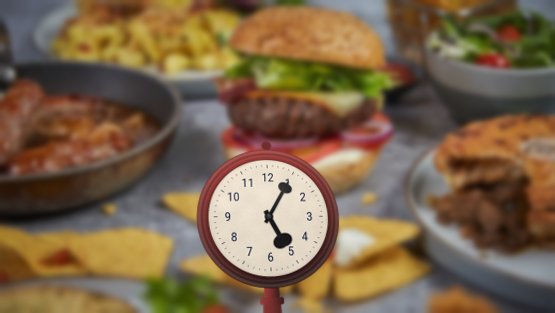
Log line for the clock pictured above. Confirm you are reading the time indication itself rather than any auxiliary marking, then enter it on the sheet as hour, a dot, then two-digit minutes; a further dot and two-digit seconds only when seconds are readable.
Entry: 5.05
